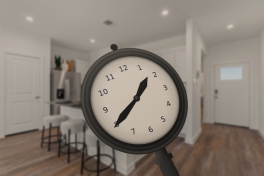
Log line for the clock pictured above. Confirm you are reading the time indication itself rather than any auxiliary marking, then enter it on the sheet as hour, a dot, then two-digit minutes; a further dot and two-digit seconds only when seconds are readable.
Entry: 1.40
